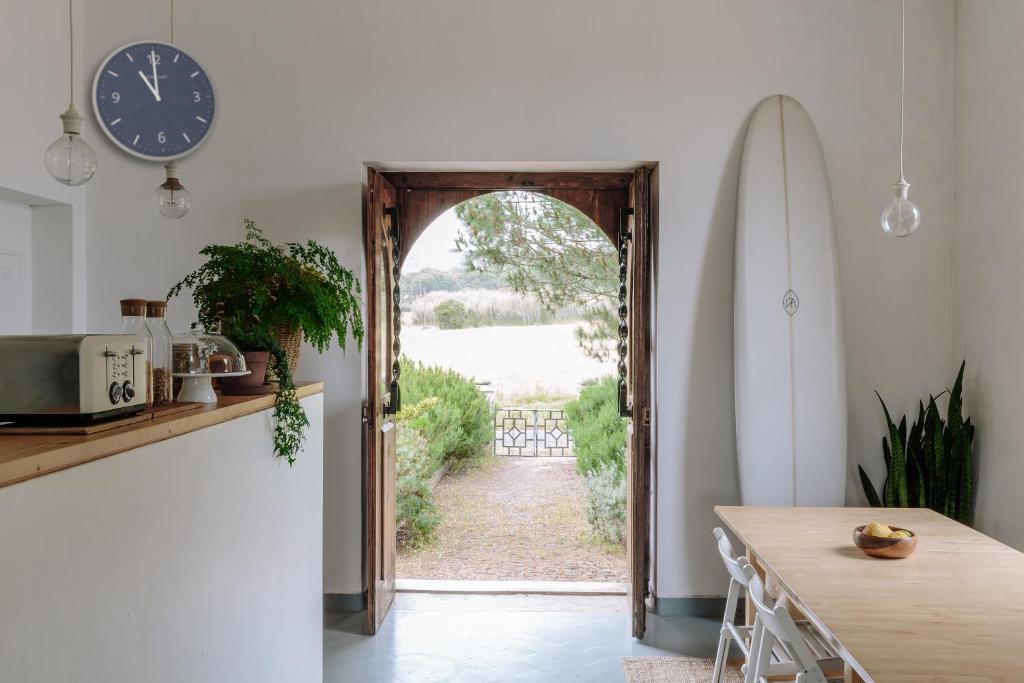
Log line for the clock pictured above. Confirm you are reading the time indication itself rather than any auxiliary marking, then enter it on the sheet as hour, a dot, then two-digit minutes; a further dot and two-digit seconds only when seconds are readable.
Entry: 11.00
